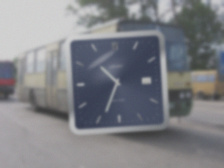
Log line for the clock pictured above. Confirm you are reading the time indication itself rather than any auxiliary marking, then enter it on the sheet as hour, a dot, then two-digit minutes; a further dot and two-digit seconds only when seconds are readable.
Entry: 10.34
